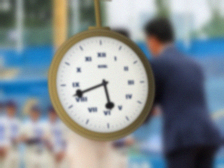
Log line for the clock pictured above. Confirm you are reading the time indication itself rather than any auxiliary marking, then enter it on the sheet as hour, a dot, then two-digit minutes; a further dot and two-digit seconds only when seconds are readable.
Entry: 5.42
